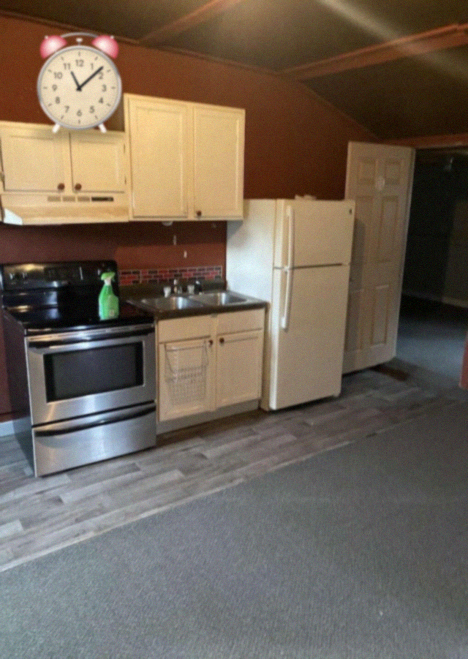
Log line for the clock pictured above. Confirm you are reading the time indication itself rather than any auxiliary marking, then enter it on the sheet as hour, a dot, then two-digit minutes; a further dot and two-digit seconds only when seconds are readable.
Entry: 11.08
